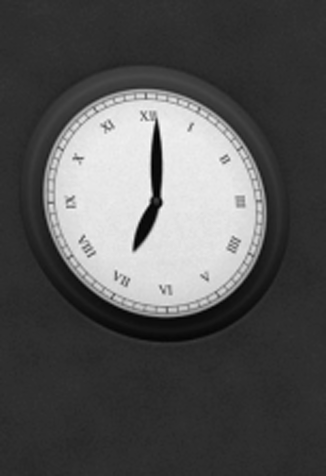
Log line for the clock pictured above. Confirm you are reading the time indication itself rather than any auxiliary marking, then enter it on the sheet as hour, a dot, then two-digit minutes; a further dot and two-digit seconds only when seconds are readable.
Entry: 7.01
